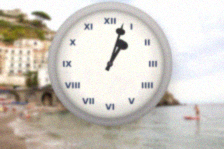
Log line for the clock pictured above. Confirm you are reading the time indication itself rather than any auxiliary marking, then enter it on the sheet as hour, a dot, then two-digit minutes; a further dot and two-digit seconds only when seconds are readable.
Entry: 1.03
